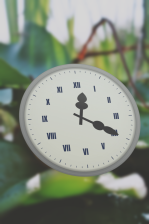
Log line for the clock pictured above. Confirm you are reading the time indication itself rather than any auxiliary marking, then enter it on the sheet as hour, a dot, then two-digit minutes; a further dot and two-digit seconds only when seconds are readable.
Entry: 12.20
